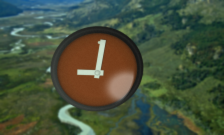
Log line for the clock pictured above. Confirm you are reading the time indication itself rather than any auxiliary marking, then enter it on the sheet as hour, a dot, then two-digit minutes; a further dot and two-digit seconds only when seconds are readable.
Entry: 9.01
